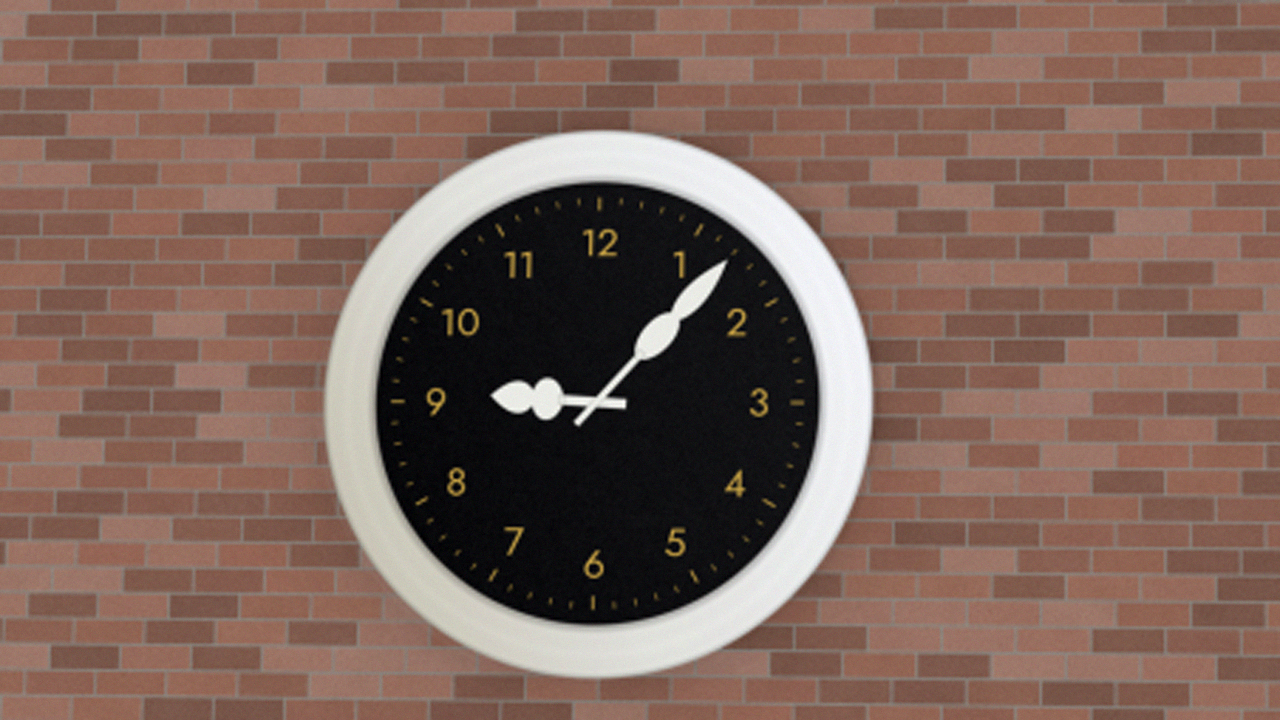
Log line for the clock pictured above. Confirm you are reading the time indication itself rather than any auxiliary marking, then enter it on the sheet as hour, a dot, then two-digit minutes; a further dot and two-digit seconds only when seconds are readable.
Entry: 9.07
